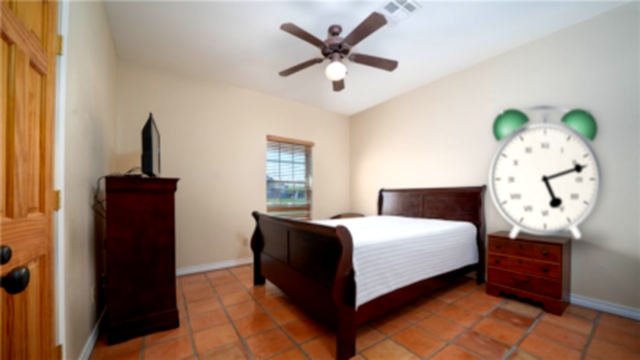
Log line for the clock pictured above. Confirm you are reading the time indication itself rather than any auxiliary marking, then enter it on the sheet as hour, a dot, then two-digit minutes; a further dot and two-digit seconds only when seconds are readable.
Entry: 5.12
